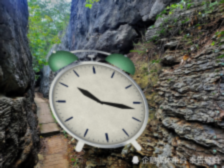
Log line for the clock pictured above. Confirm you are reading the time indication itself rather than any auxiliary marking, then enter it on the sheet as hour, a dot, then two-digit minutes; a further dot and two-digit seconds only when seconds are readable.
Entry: 10.17
